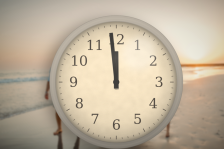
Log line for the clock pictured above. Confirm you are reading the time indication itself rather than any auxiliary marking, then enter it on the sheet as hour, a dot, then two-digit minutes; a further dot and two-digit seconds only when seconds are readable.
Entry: 11.59
